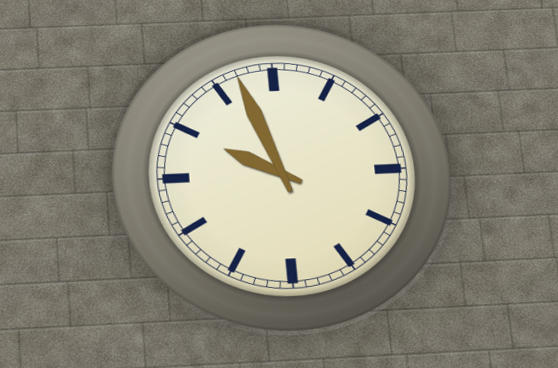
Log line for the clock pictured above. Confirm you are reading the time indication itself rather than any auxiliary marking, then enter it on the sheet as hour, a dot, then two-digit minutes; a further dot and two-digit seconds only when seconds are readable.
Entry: 9.57
